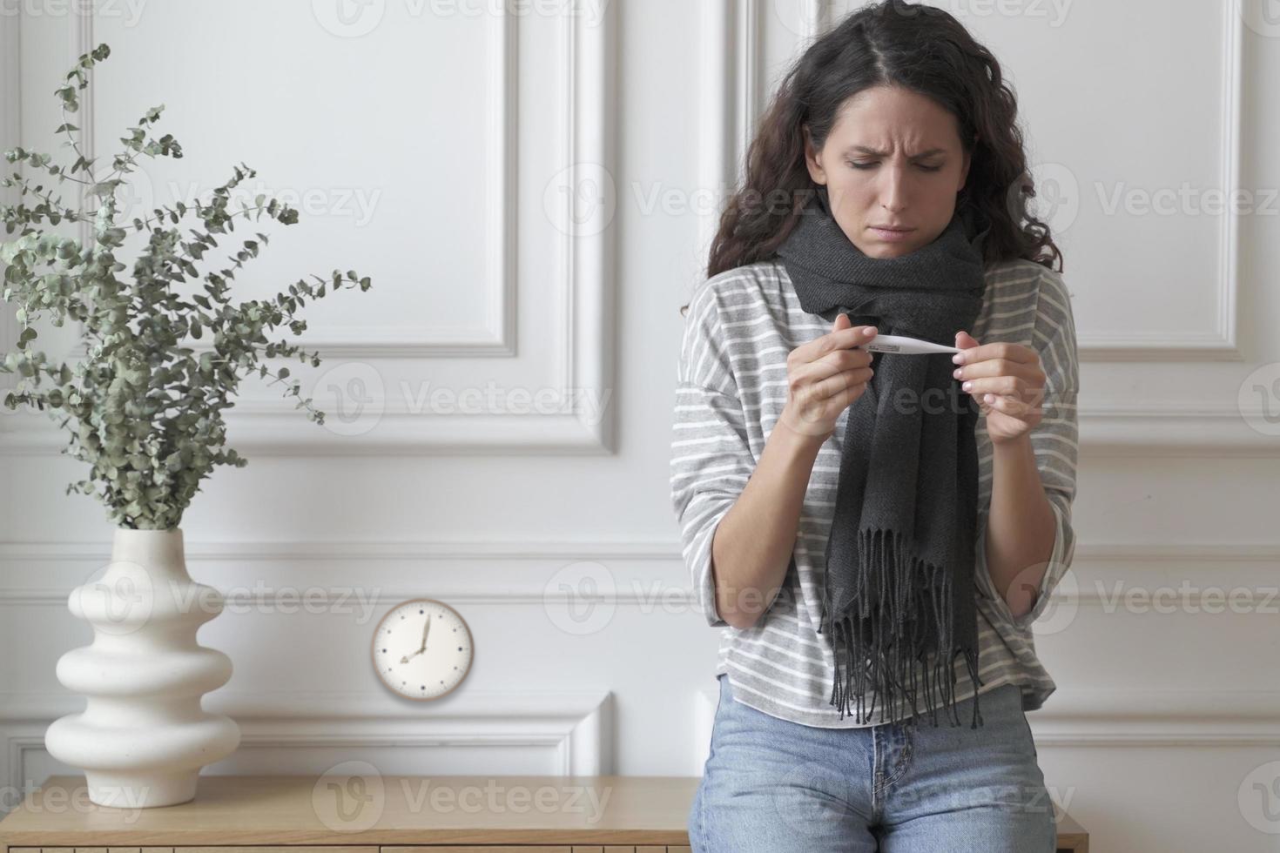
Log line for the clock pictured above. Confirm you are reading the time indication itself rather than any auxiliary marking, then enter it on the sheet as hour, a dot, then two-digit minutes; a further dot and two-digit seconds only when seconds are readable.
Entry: 8.02
